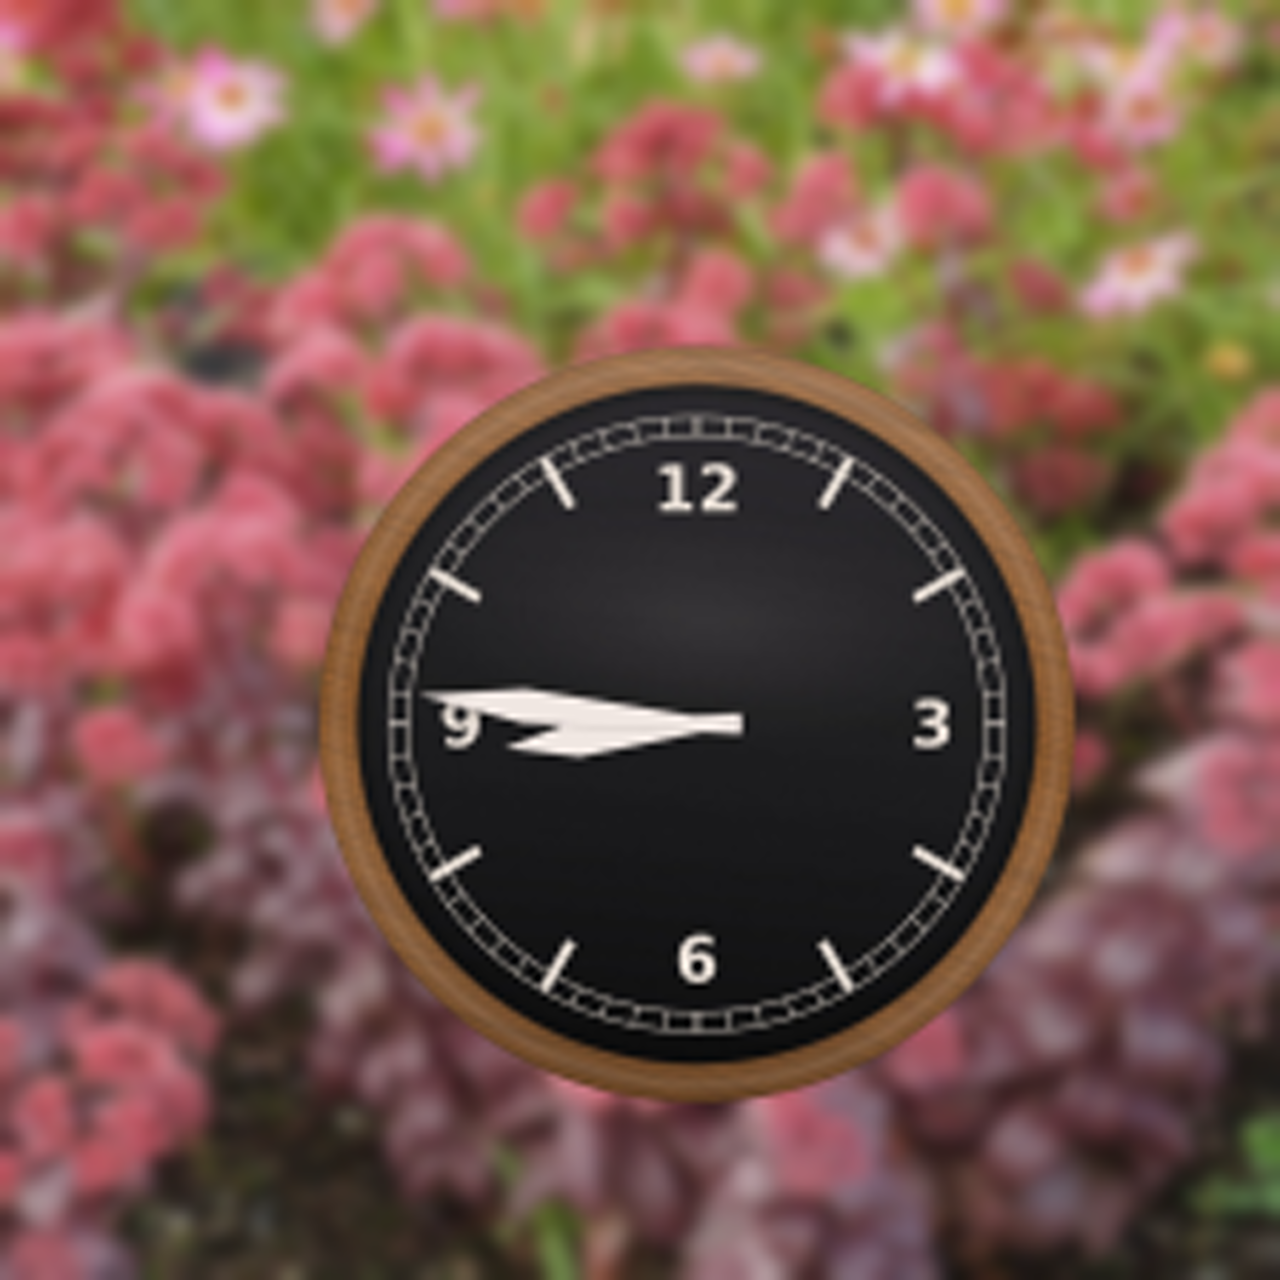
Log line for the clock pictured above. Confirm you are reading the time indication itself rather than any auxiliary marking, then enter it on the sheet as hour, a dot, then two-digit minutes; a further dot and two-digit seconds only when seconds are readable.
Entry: 8.46
